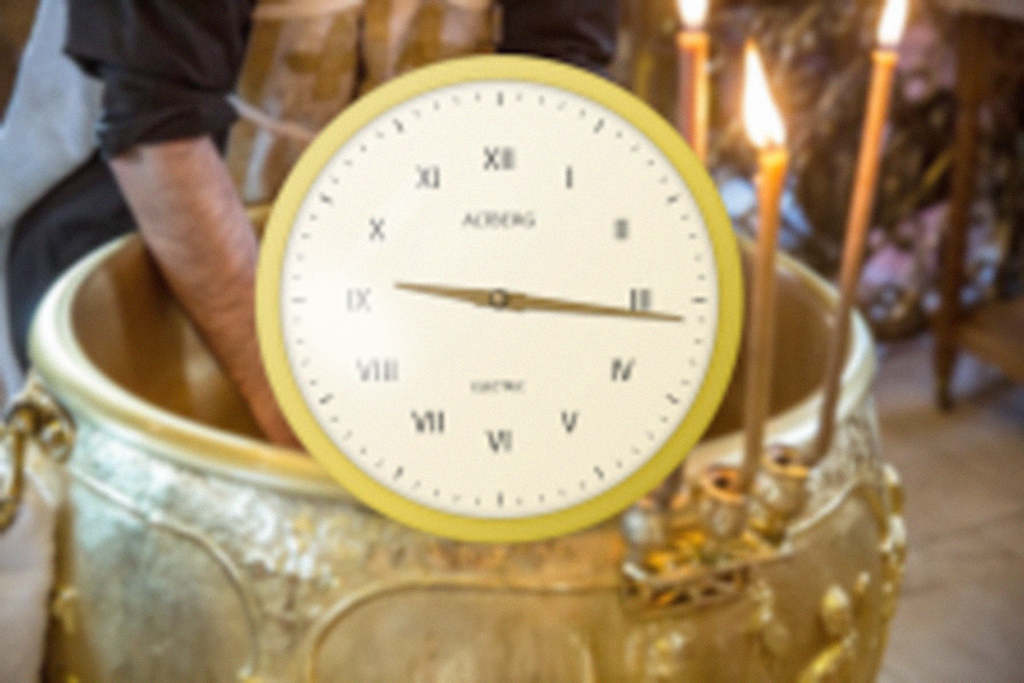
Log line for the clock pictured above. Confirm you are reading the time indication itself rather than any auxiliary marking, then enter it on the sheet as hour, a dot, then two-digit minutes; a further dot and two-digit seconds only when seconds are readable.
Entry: 9.16
